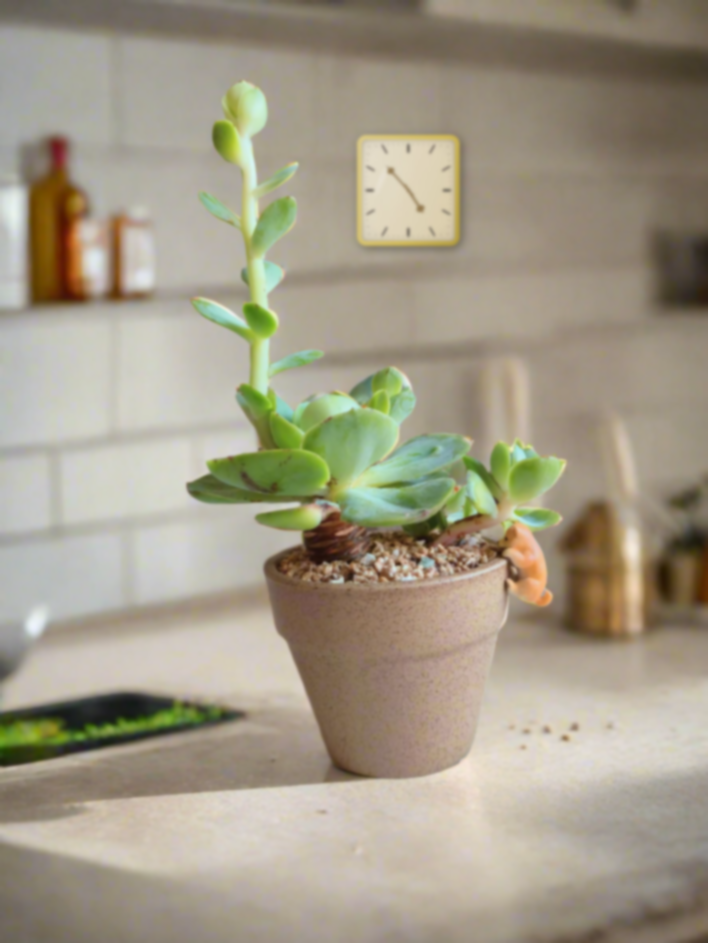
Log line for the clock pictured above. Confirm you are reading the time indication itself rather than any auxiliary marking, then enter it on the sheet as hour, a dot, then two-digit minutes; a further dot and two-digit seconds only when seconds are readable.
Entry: 4.53
